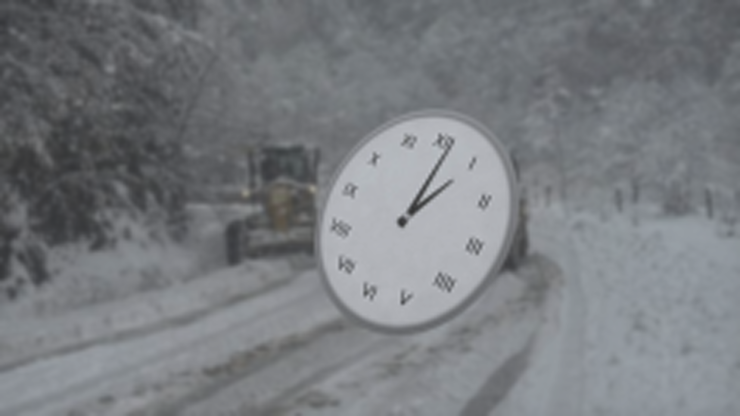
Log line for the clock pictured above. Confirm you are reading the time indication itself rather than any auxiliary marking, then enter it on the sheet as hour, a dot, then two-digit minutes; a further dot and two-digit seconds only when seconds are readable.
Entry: 1.01
